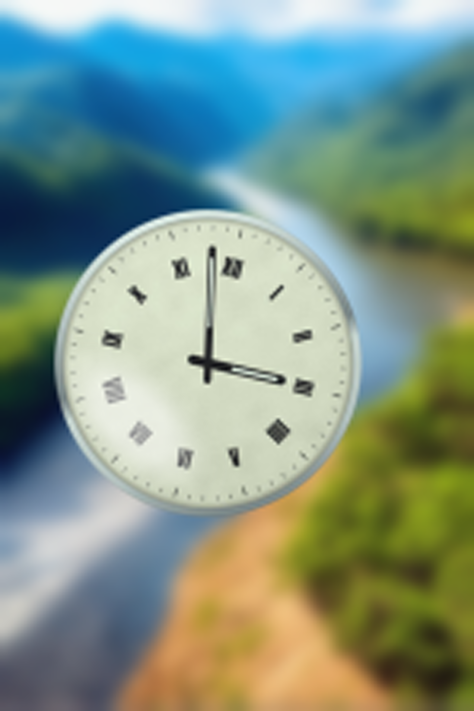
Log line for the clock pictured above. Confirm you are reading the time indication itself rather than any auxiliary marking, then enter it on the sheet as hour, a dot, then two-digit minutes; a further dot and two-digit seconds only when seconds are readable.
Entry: 2.58
